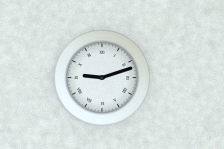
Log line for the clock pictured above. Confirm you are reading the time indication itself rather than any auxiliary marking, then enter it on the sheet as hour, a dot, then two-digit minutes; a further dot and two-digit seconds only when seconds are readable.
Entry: 9.12
